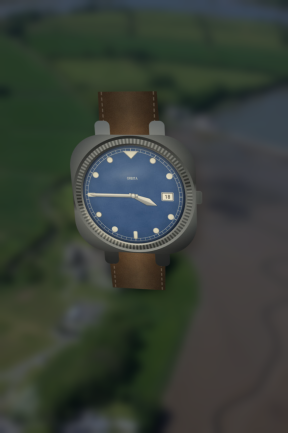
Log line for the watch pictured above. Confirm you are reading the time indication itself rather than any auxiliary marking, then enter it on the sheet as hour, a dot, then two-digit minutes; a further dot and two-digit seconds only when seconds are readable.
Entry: 3.45
